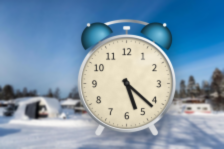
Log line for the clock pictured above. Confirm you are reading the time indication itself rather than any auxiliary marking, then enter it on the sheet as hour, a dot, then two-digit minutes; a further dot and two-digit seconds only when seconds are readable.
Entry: 5.22
